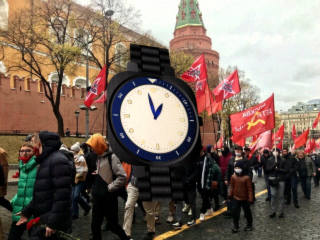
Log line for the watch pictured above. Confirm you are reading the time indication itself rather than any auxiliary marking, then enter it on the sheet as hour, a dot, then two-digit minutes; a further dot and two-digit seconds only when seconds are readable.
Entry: 12.58
